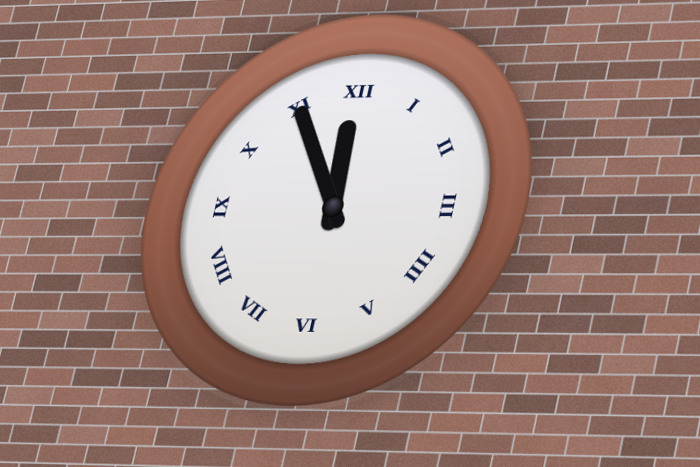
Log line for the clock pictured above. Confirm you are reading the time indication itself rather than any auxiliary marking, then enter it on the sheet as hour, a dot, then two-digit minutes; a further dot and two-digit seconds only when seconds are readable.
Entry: 11.55
